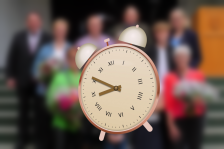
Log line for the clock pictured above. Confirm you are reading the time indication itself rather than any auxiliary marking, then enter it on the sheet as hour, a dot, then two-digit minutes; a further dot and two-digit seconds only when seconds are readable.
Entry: 8.51
